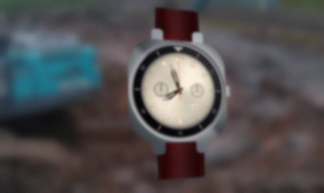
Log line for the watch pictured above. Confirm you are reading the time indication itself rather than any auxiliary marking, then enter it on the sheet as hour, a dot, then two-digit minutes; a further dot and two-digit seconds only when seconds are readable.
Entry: 7.57
